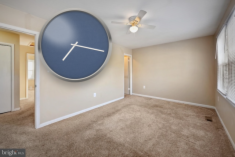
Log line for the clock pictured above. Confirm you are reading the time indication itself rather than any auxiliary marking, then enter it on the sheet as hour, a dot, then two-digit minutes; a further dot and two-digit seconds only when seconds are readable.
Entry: 7.17
